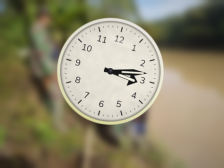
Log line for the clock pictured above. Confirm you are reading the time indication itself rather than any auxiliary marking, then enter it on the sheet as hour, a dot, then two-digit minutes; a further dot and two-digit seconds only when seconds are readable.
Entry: 3.13
